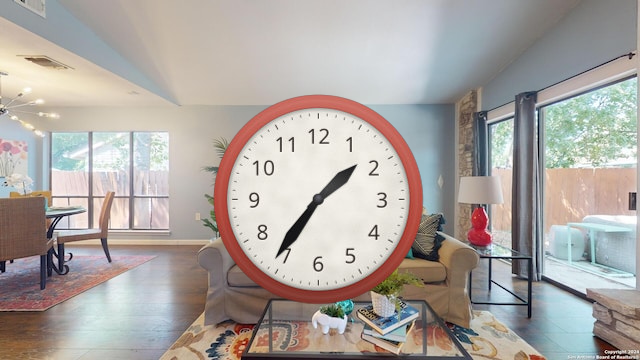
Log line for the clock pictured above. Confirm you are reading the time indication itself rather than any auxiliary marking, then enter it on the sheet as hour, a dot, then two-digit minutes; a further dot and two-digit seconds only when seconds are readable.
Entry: 1.36
